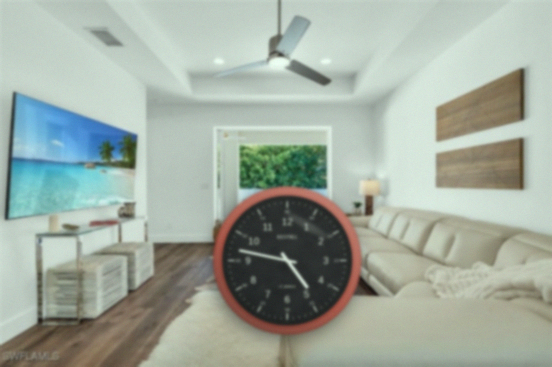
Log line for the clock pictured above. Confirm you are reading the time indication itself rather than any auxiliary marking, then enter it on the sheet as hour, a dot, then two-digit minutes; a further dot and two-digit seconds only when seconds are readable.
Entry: 4.47
